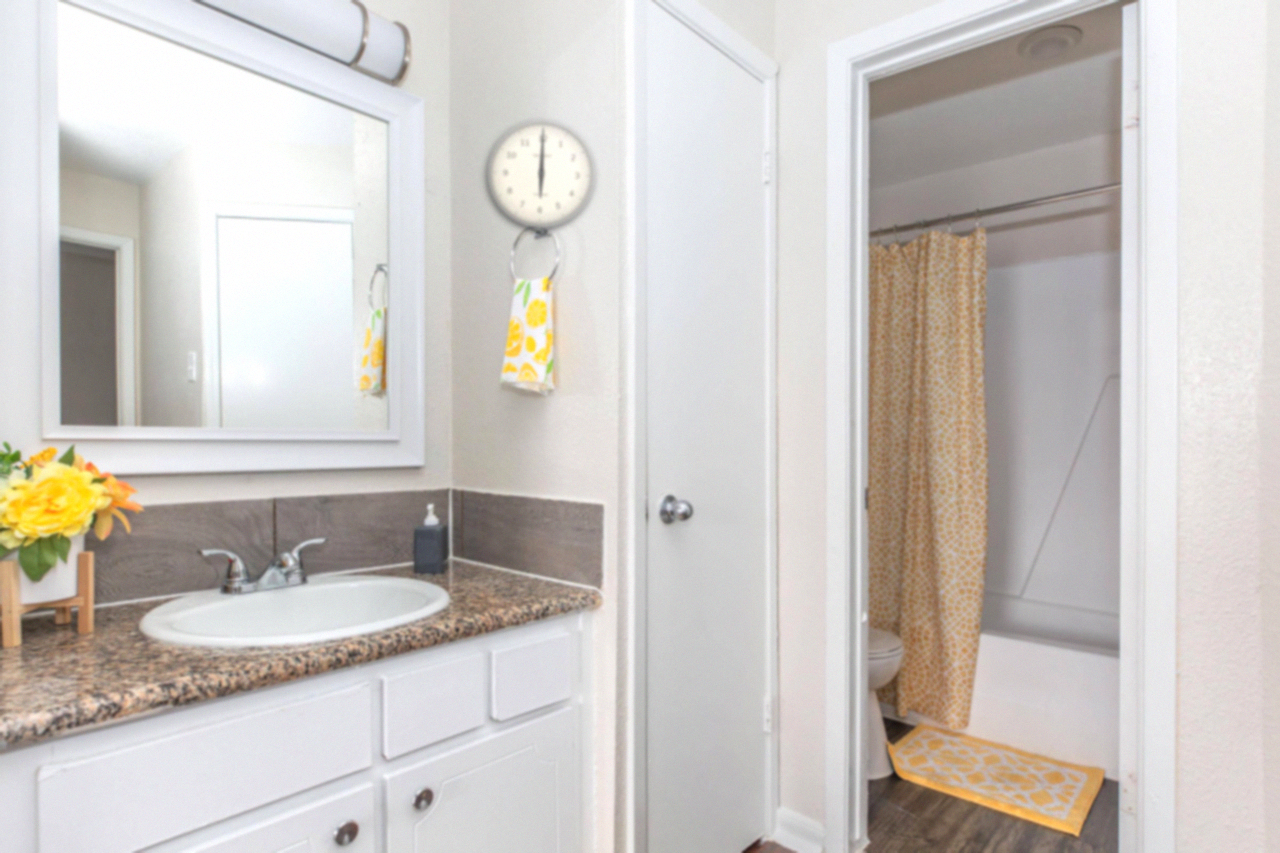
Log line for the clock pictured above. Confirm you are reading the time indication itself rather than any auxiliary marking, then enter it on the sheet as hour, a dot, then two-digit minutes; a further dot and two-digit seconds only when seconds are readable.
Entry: 6.00
